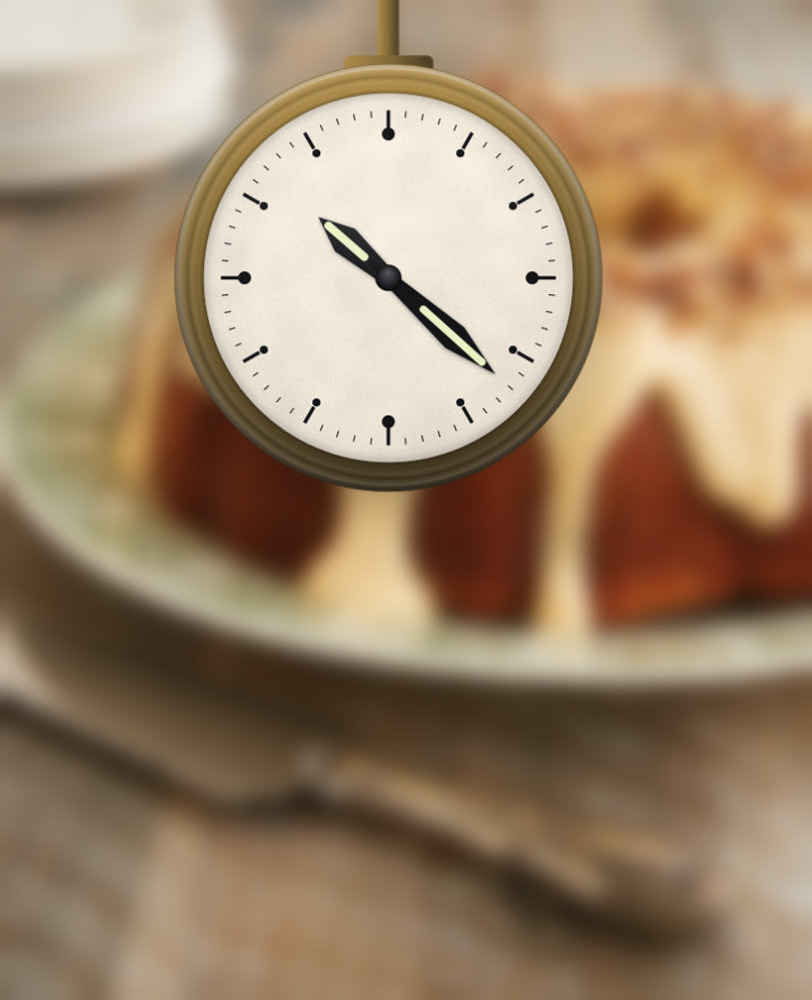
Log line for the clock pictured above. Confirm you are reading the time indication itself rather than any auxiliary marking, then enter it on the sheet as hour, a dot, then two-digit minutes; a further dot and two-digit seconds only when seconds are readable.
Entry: 10.22
